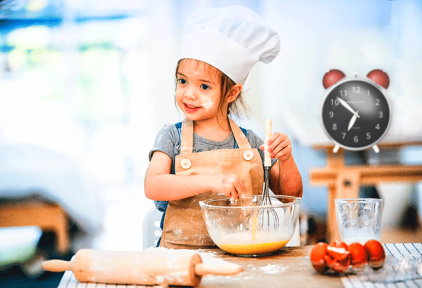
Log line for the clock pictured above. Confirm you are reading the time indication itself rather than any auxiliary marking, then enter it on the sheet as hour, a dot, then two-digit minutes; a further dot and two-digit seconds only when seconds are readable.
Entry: 6.52
